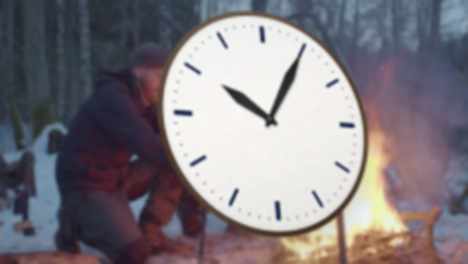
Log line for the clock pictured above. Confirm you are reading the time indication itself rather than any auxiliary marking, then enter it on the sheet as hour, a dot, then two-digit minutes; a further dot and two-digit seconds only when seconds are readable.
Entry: 10.05
